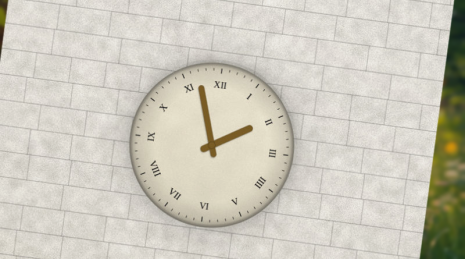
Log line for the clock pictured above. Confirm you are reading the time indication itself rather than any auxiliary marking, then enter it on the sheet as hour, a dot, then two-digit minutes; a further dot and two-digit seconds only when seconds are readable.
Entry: 1.57
